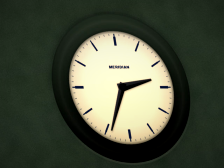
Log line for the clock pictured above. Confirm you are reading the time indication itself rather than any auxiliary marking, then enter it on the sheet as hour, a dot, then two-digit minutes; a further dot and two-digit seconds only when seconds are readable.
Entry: 2.34
